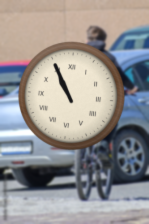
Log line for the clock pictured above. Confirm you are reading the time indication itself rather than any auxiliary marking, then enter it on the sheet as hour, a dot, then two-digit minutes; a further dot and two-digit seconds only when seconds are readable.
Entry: 10.55
